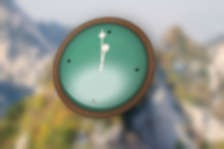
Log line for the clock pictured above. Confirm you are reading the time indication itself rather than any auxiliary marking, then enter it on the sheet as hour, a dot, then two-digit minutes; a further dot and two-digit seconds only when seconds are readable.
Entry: 11.58
